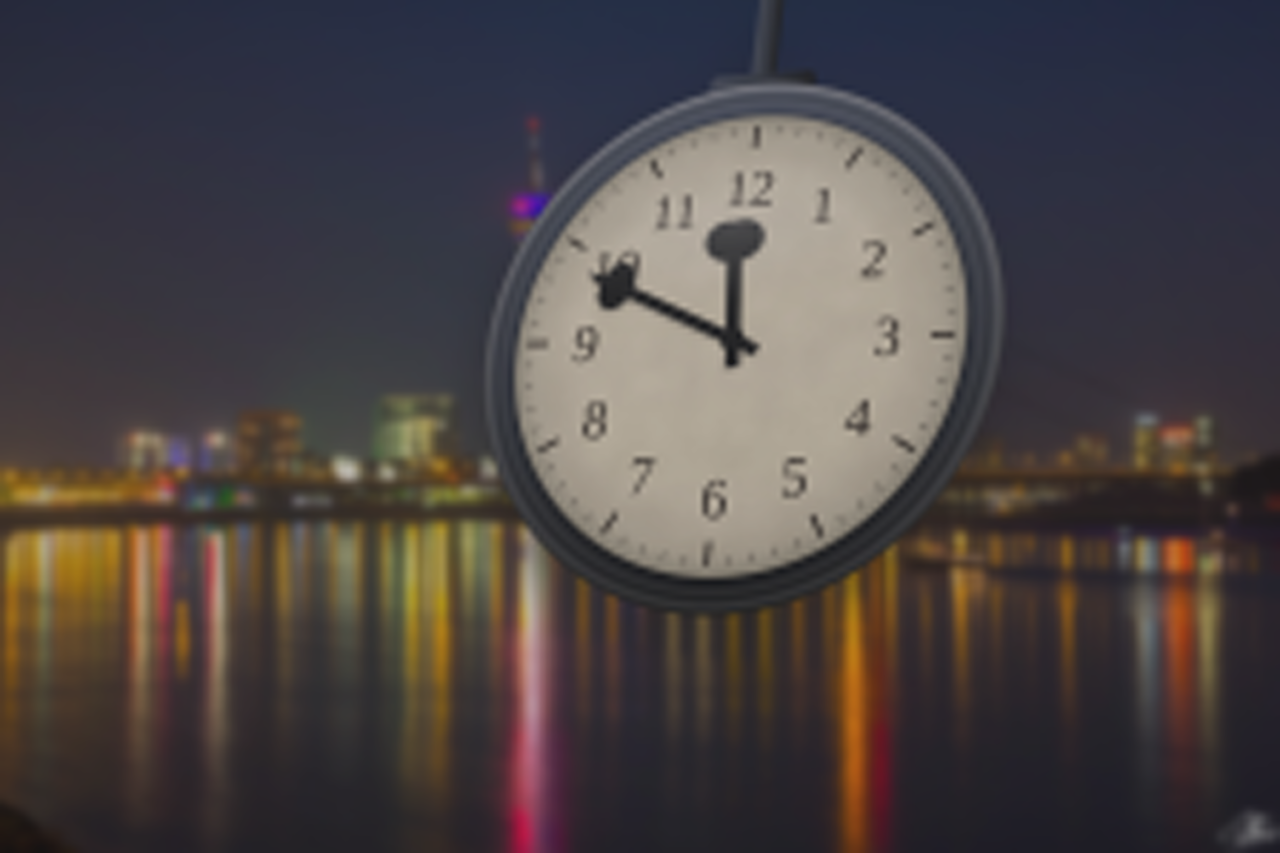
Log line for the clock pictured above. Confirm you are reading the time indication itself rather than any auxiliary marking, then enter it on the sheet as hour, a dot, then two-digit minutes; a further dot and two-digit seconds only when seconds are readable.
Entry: 11.49
